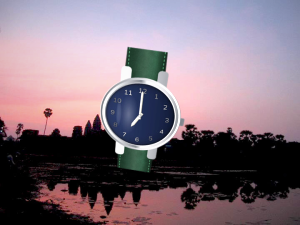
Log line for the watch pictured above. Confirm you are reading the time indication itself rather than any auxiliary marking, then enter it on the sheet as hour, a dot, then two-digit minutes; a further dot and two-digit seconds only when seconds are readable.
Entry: 7.00
